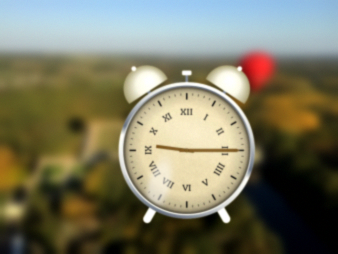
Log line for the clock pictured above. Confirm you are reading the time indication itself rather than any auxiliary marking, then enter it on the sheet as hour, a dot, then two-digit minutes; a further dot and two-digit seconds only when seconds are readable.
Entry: 9.15
